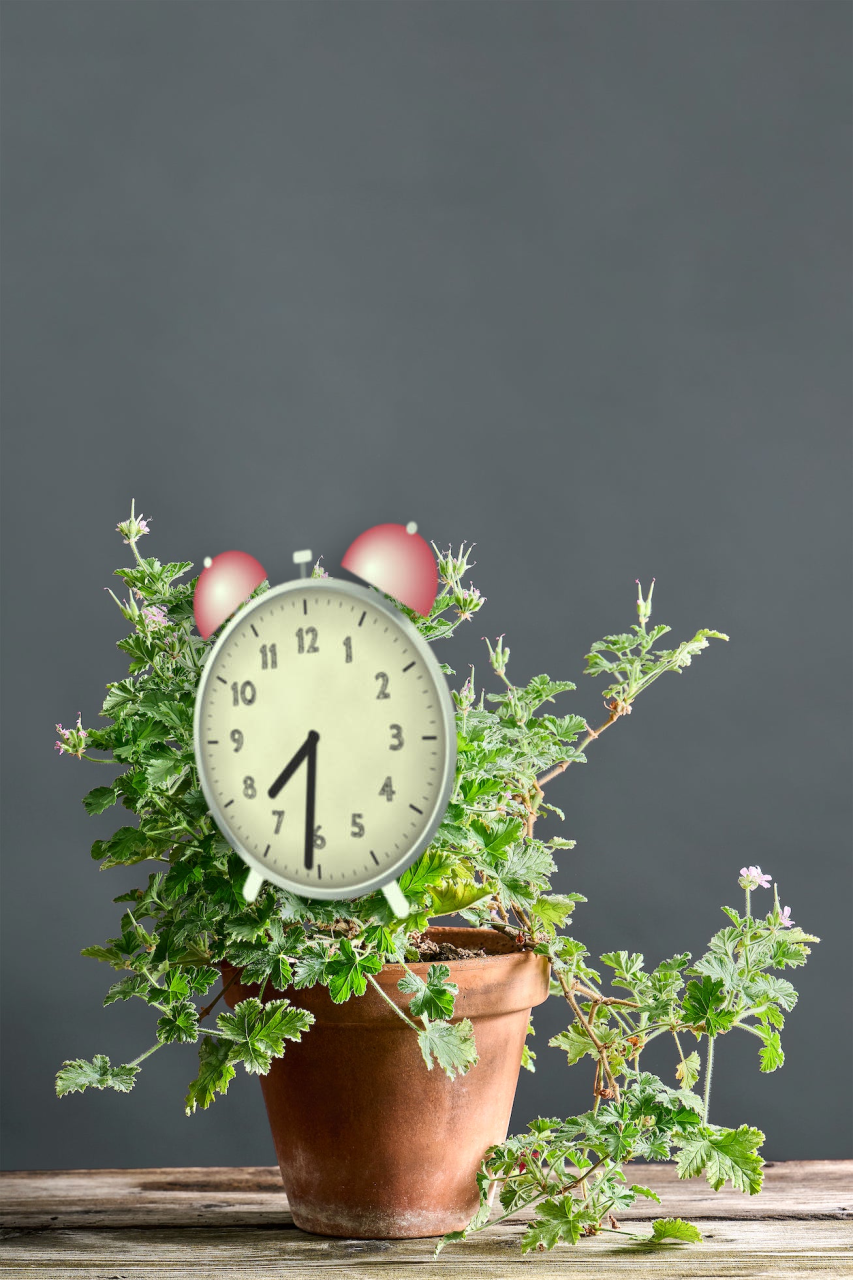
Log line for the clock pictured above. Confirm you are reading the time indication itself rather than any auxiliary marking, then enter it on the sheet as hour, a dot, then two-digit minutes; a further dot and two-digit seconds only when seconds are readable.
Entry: 7.31
